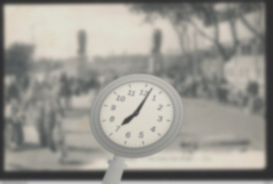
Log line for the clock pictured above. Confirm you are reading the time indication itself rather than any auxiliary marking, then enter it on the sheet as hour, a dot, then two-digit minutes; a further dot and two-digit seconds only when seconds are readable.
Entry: 7.02
